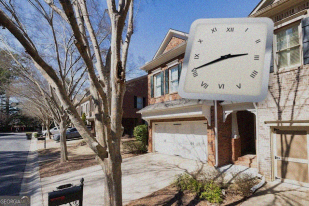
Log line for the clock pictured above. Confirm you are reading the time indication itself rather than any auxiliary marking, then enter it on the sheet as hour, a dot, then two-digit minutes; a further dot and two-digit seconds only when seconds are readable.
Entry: 2.41
